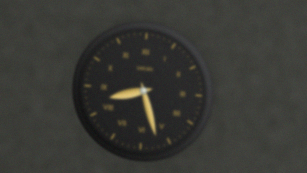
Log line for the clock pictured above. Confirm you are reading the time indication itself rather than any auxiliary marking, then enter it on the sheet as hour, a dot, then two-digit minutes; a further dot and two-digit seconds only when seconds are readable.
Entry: 8.27
